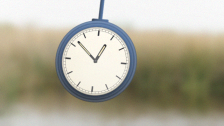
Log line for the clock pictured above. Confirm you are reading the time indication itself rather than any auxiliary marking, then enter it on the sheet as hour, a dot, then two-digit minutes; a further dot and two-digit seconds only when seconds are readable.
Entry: 12.52
